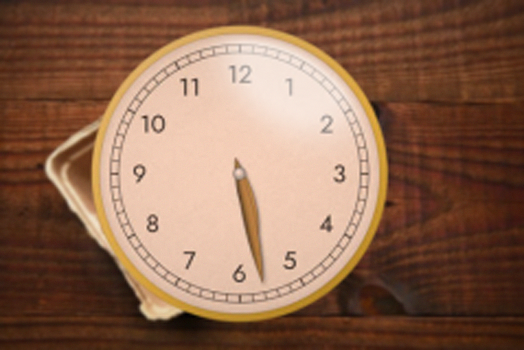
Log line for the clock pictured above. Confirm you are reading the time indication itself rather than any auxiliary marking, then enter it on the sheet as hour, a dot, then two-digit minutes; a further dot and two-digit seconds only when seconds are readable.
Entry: 5.28
